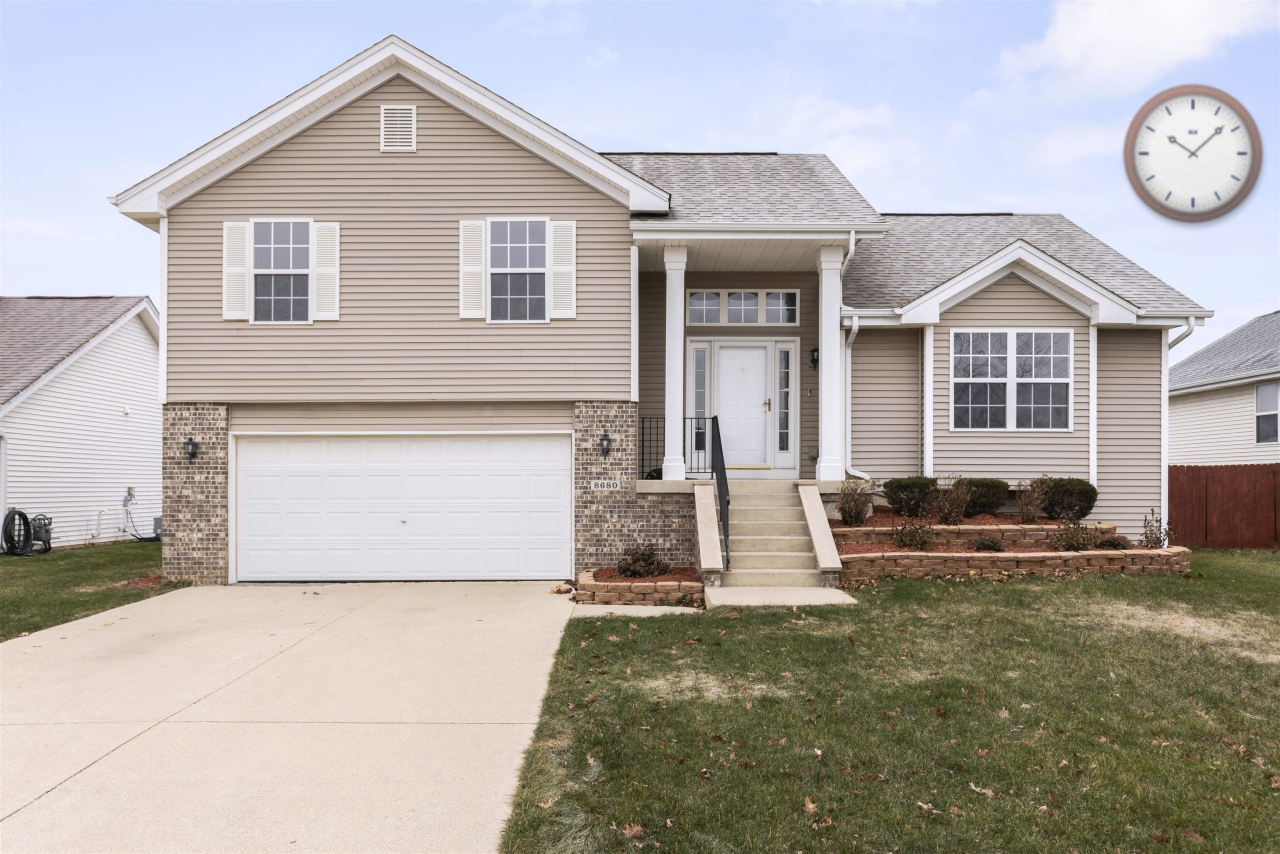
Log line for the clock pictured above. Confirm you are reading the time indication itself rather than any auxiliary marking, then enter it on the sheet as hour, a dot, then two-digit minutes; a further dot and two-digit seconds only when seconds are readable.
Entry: 10.08
